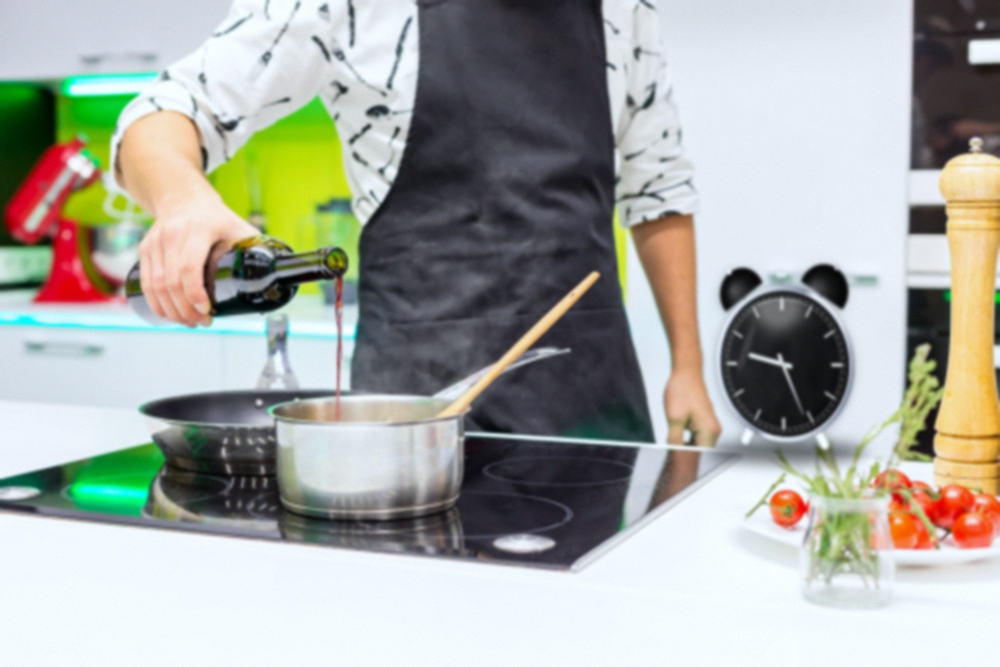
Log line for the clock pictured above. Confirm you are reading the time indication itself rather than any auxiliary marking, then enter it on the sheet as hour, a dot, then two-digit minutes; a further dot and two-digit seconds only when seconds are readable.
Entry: 9.26
